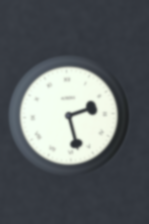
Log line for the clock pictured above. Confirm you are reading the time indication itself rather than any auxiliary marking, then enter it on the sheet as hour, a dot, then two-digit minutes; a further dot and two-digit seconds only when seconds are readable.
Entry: 2.28
